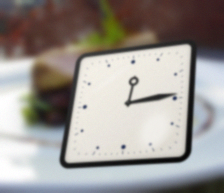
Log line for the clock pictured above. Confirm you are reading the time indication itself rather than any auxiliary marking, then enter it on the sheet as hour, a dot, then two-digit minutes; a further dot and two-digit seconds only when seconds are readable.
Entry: 12.14
